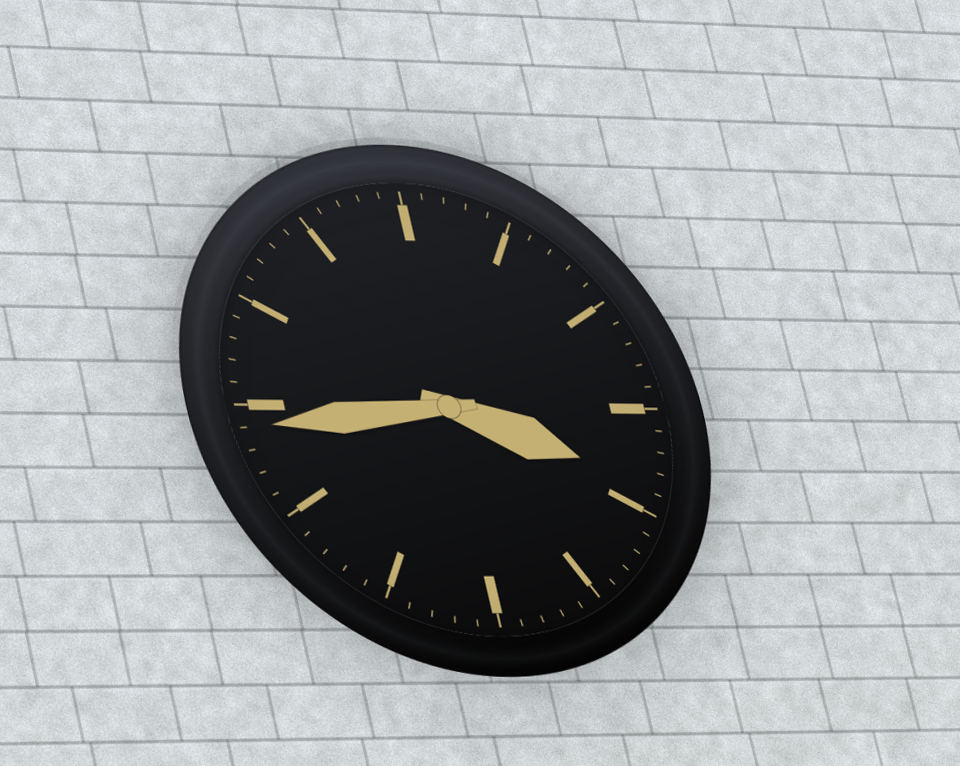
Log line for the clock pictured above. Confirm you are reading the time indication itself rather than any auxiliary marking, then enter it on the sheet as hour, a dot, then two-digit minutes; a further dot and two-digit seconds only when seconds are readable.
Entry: 3.44
